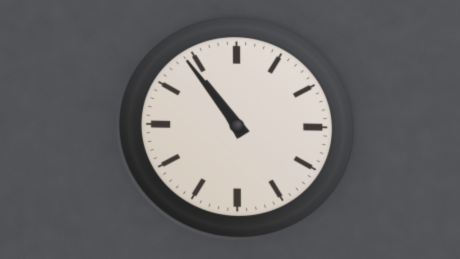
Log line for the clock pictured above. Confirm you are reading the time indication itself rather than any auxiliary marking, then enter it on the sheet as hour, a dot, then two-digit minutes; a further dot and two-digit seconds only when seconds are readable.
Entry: 10.54
